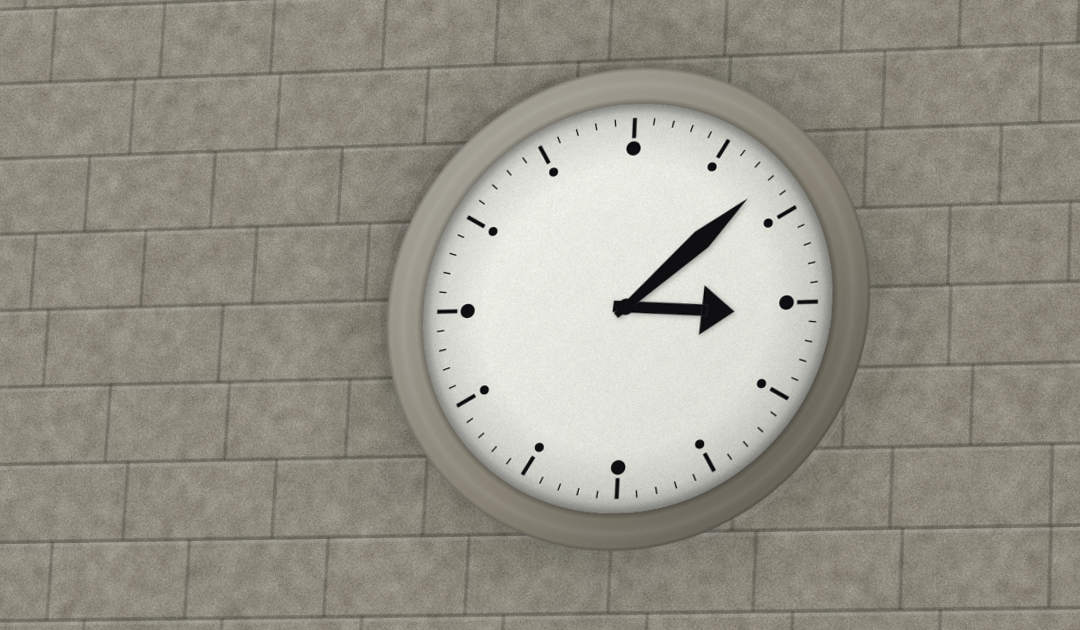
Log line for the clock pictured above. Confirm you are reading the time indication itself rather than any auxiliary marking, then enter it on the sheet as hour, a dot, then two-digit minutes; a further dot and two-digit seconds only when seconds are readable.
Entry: 3.08
